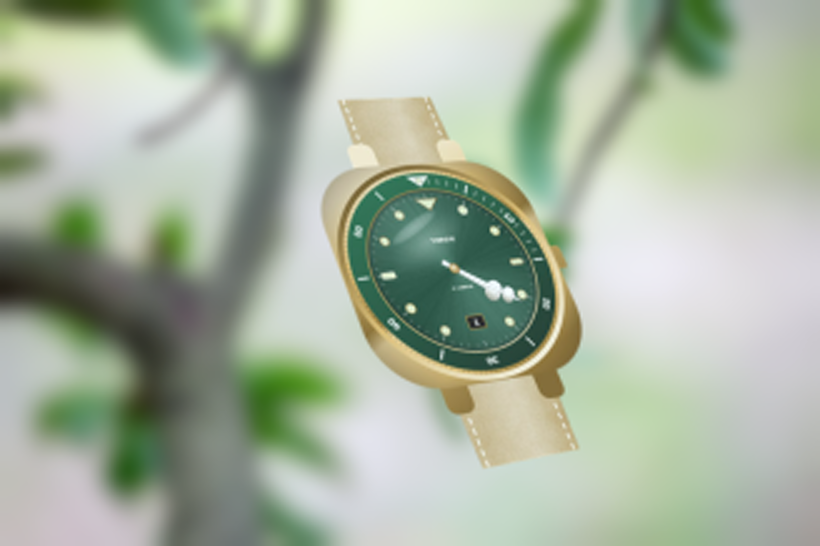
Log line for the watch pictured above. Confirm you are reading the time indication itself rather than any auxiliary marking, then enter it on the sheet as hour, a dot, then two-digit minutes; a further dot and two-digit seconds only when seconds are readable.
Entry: 4.21
